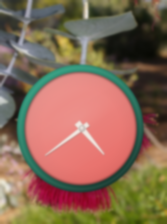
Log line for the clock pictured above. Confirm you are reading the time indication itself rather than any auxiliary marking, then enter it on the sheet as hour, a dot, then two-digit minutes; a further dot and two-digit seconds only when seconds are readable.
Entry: 4.39
